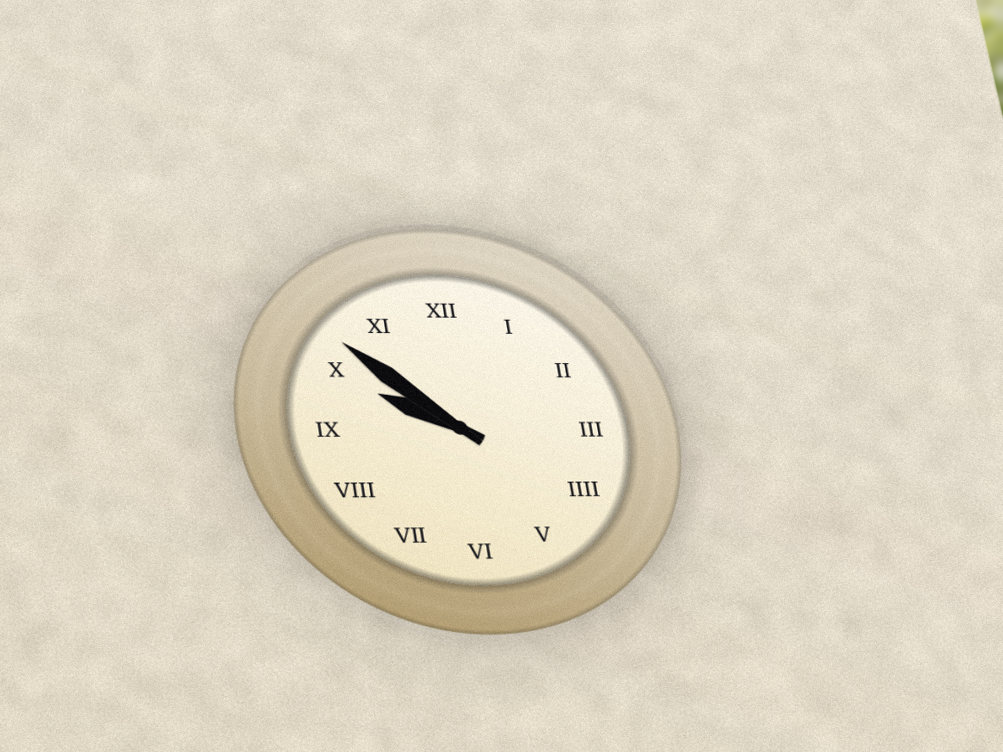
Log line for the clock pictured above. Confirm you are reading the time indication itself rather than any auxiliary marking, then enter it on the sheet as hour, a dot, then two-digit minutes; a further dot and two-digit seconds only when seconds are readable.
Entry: 9.52
